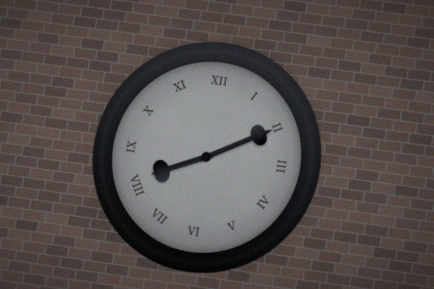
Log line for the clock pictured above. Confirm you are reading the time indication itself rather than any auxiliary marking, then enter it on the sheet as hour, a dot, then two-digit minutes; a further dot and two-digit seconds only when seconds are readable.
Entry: 8.10
